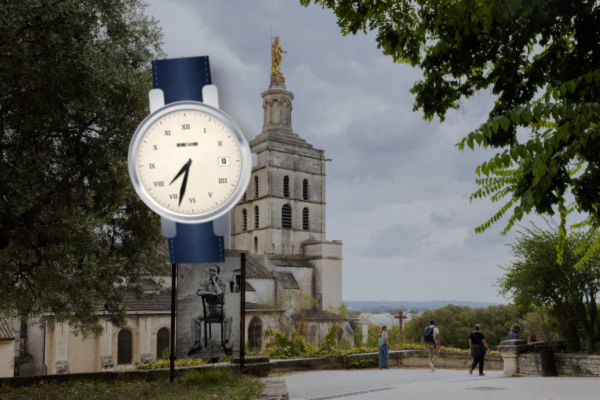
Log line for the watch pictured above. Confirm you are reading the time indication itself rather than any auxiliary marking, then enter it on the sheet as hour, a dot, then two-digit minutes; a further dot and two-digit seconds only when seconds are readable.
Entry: 7.33
